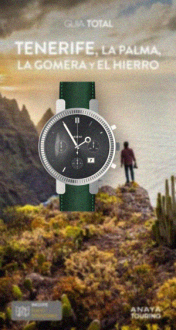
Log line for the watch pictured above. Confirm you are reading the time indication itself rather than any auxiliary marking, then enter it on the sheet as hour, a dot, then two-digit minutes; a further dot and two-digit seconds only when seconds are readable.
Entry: 1.55
